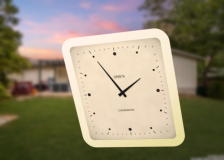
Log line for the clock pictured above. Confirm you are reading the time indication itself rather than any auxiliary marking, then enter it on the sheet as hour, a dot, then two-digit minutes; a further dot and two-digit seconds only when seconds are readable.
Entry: 1.55
